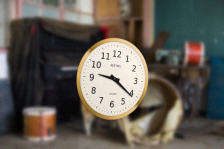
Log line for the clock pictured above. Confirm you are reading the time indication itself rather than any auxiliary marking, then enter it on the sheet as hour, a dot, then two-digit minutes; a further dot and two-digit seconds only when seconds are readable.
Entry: 9.21
